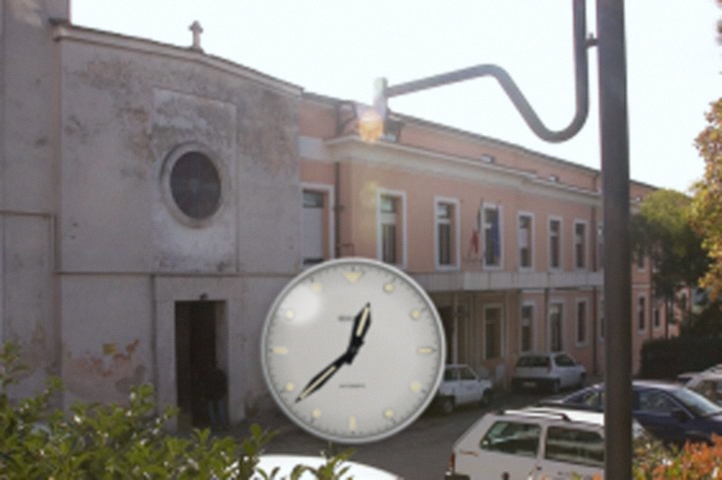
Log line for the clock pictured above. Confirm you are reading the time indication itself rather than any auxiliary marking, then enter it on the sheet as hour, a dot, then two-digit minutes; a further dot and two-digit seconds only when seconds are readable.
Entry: 12.38
